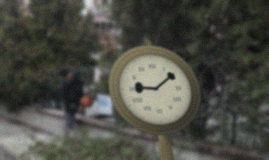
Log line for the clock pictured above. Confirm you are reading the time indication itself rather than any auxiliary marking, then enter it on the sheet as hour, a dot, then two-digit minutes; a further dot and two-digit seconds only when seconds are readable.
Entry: 9.09
